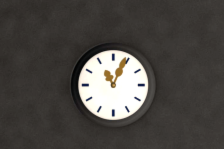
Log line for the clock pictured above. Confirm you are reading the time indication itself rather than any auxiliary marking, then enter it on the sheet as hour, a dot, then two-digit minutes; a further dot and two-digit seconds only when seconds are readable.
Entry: 11.04
